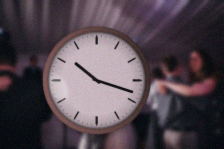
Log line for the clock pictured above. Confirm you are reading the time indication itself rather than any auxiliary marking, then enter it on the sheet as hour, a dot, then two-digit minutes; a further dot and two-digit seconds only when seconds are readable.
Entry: 10.18
